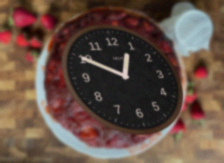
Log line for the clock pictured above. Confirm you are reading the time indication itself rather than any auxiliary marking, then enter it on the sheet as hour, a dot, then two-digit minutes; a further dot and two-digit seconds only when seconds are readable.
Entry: 12.50
